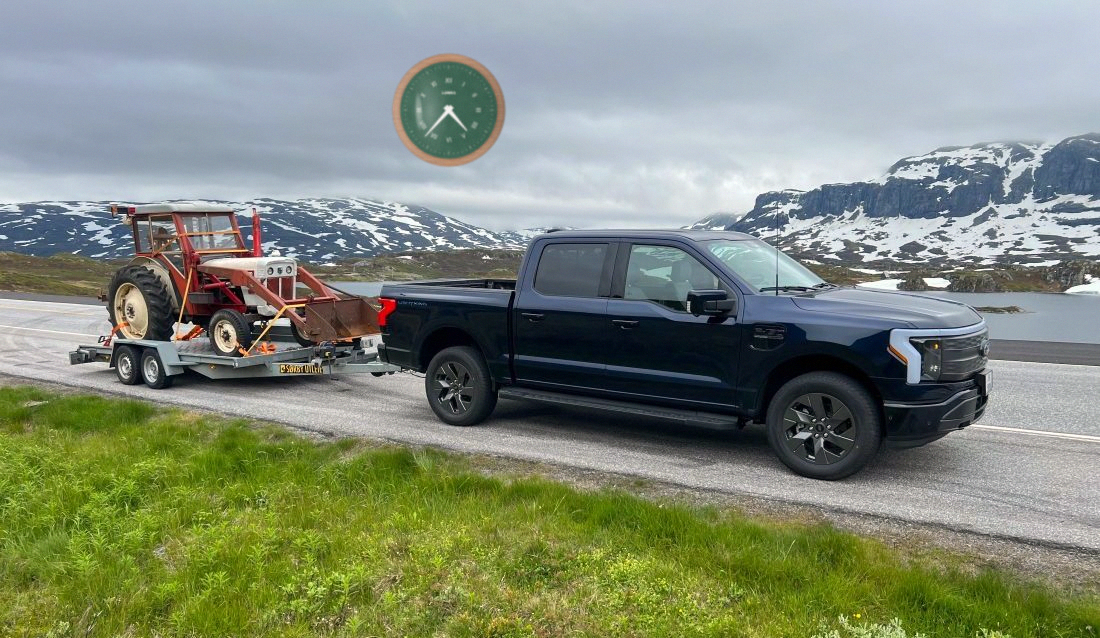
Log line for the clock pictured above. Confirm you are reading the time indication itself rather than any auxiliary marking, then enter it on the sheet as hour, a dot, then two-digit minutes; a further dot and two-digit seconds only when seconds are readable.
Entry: 4.37
